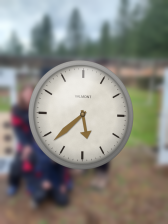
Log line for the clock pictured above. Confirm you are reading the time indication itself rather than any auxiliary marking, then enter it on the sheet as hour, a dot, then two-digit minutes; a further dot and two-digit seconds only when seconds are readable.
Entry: 5.38
